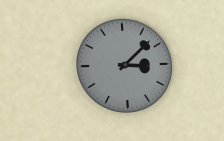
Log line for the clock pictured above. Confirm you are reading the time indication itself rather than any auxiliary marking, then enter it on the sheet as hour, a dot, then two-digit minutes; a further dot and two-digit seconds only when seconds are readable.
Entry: 3.08
